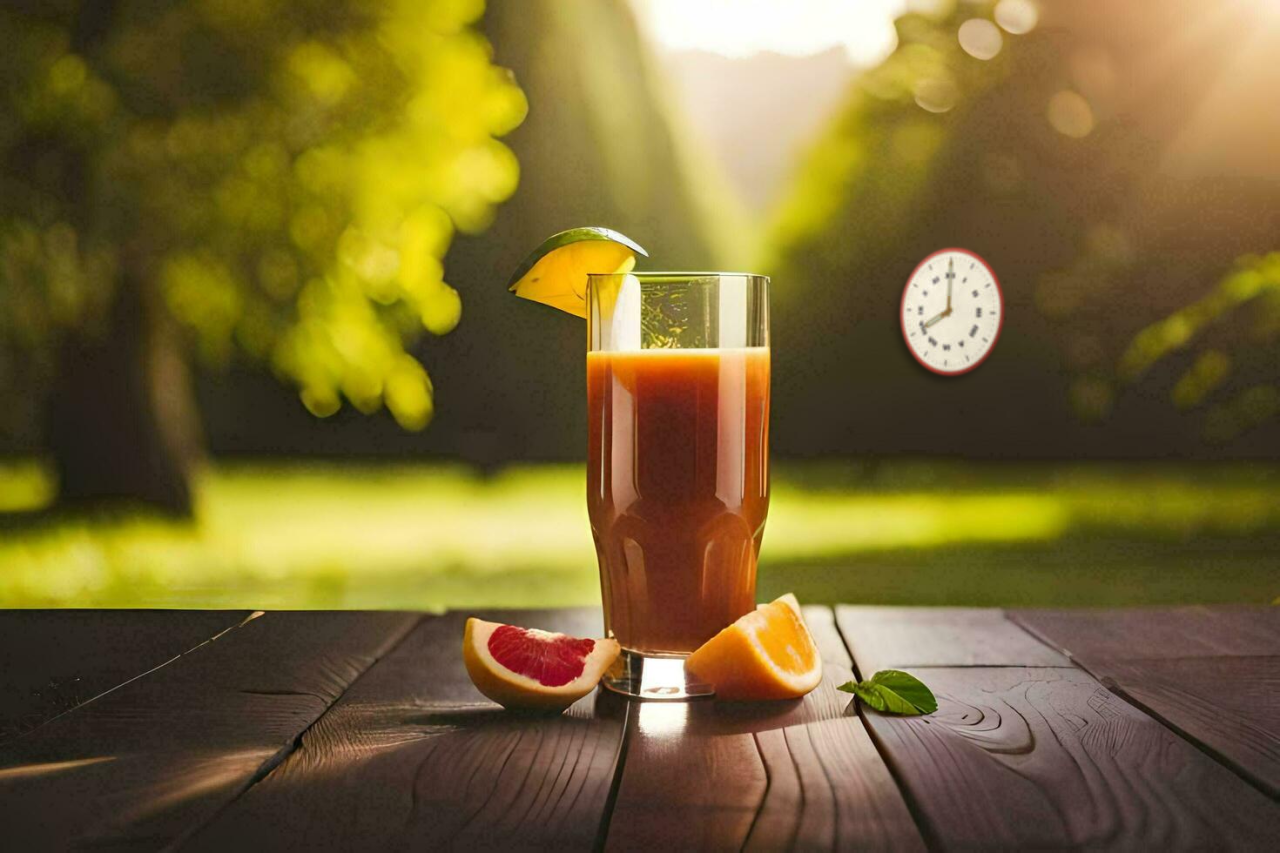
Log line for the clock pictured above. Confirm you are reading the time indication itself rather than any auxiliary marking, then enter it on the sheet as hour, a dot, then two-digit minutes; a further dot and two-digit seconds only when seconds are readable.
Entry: 8.00
